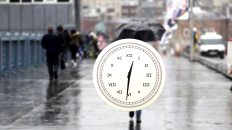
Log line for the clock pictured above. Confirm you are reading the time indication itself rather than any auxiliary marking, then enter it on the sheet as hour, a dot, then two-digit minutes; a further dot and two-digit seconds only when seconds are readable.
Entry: 12.31
